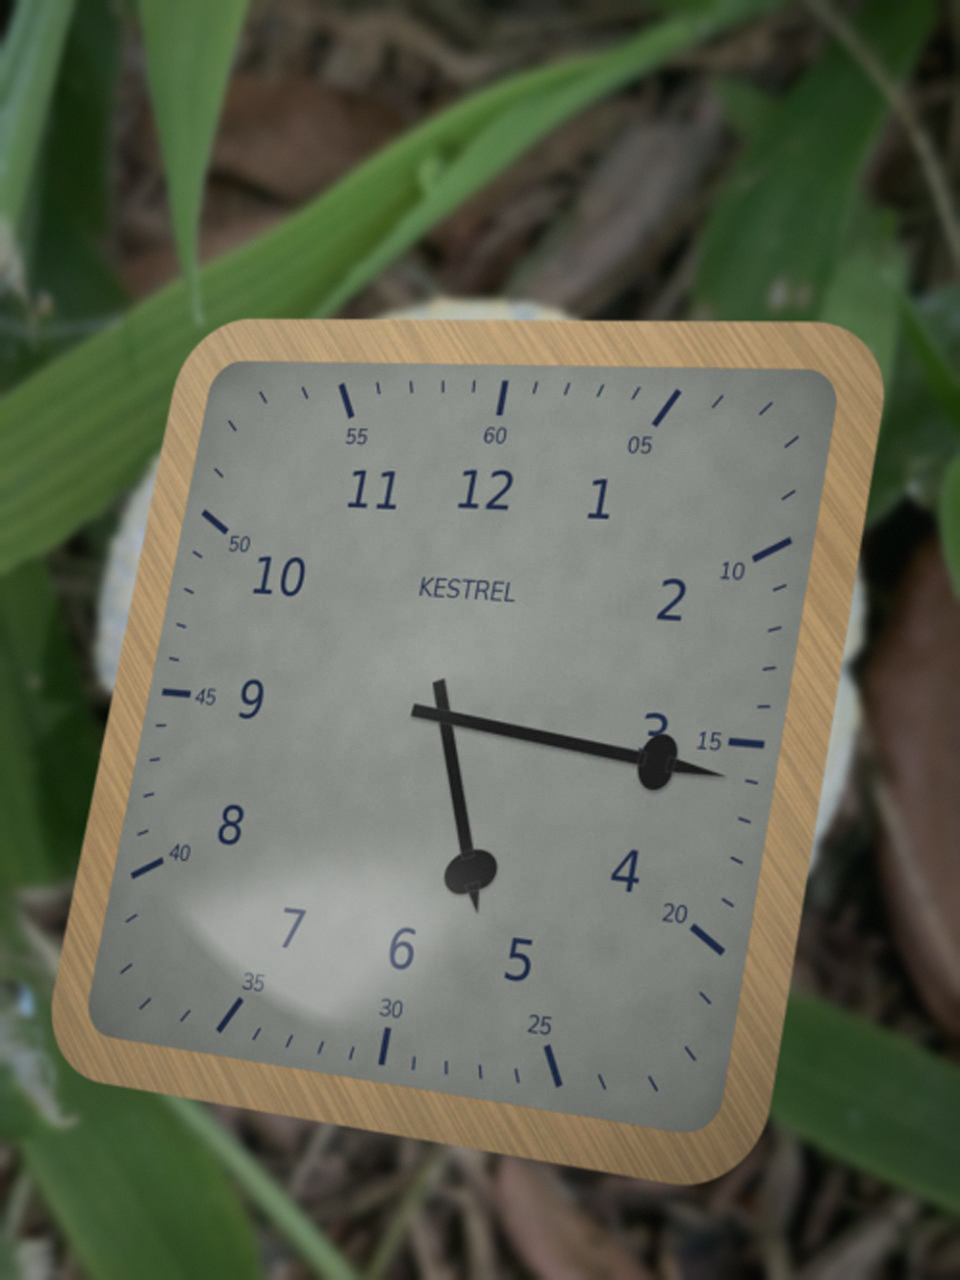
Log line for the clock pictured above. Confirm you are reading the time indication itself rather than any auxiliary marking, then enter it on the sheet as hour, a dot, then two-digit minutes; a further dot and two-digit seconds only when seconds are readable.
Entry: 5.16
